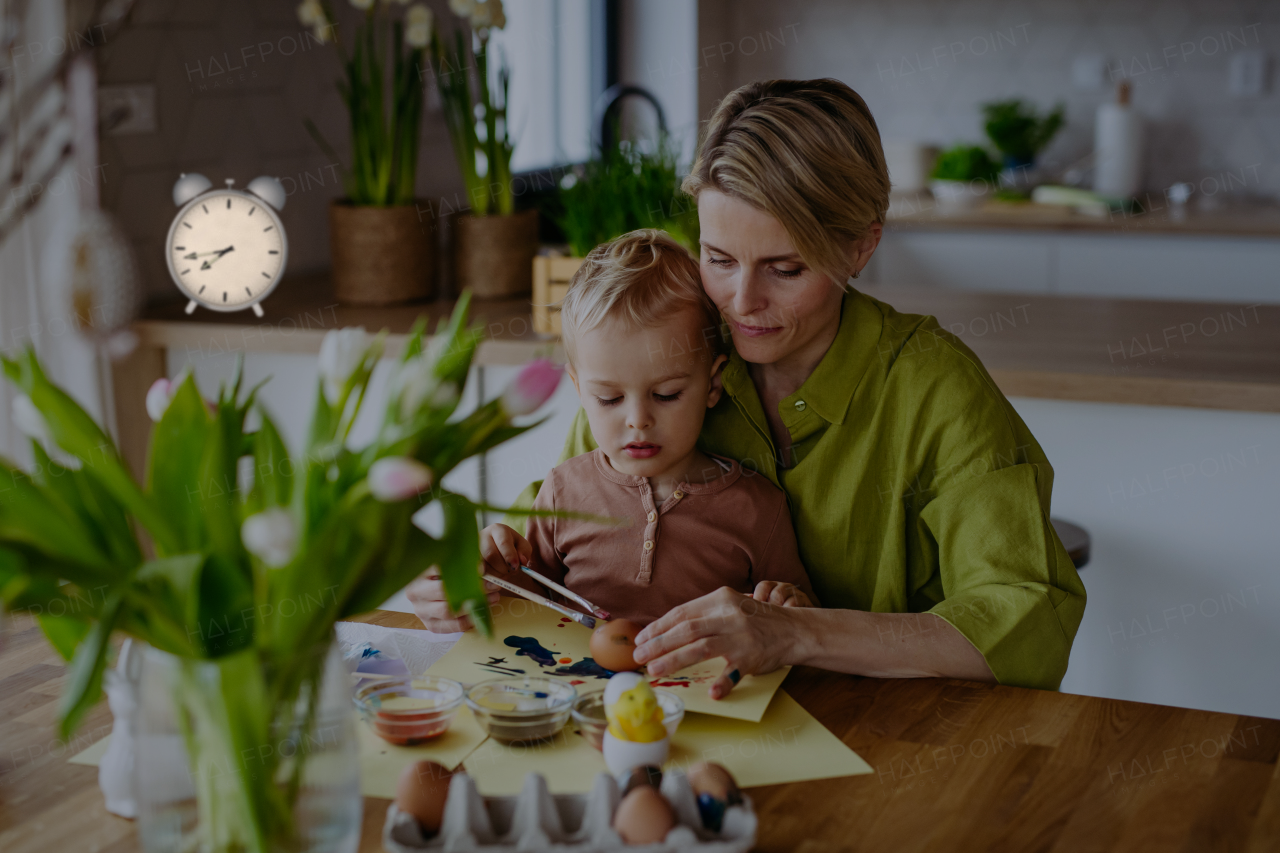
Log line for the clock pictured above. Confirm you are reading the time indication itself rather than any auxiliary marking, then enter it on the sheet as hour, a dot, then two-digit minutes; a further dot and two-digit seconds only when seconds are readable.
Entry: 7.43
